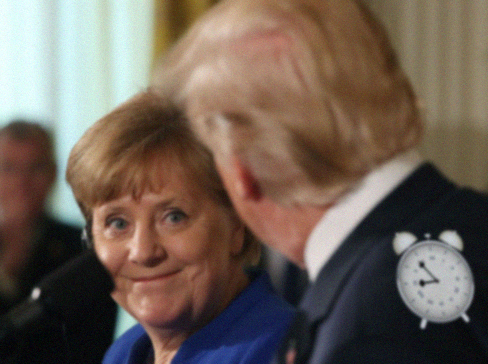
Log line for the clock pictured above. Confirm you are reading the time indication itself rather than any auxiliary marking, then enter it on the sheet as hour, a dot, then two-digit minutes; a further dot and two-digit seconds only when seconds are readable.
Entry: 8.54
